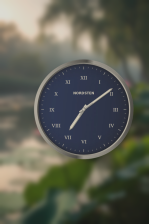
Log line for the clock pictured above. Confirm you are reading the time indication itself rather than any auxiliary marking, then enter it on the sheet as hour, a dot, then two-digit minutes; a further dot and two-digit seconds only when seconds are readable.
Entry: 7.09
